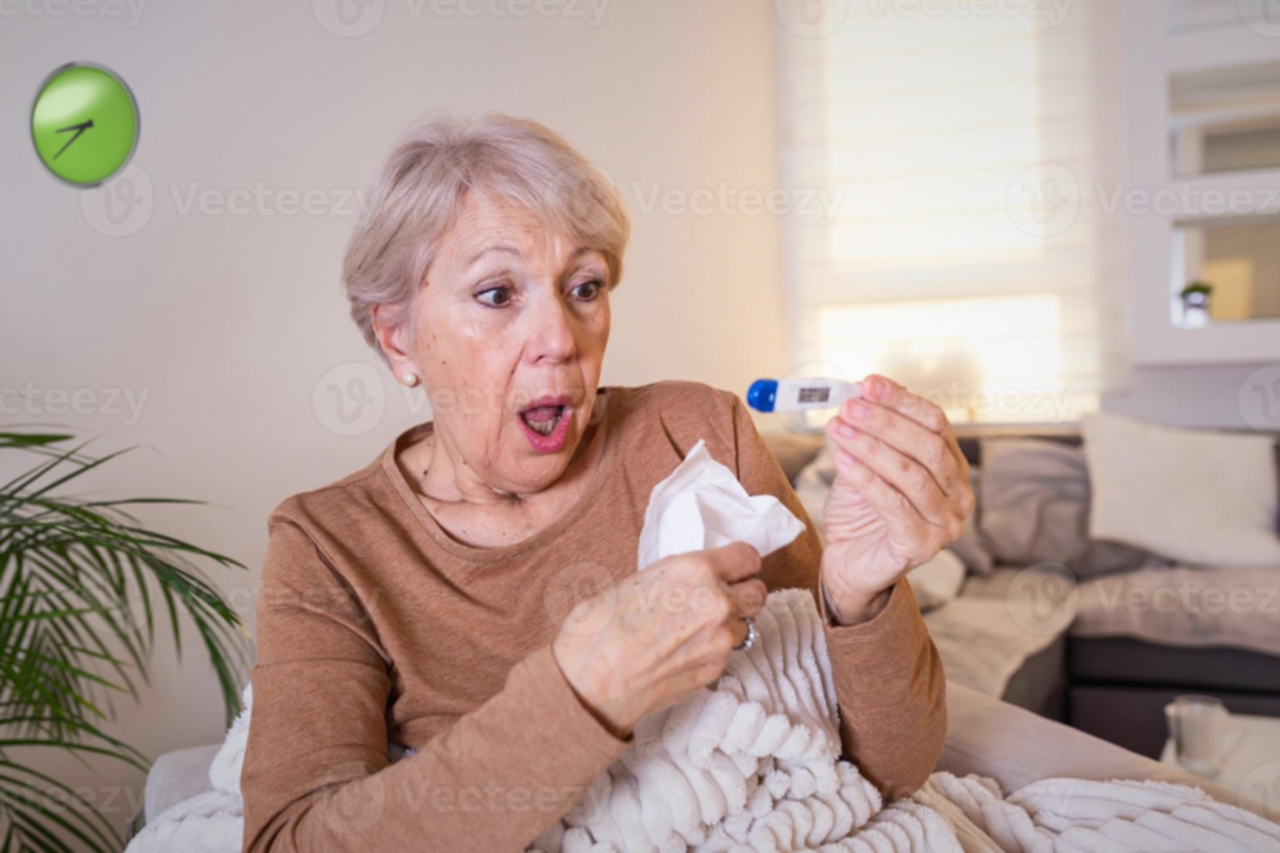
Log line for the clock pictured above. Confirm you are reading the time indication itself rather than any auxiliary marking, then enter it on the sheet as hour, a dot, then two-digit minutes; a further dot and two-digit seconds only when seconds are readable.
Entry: 8.38
